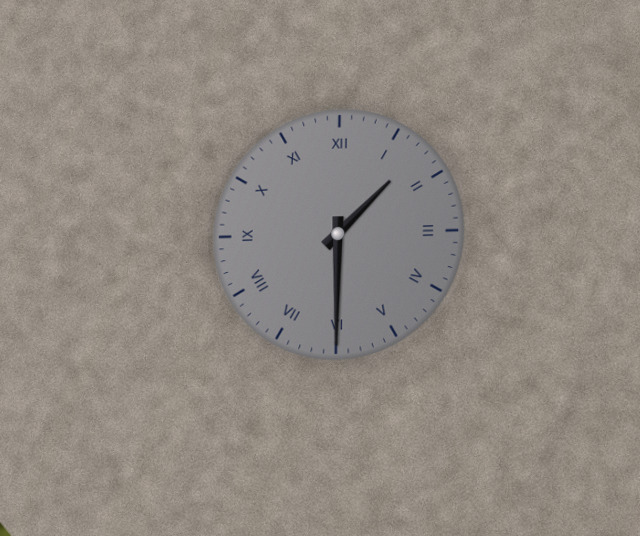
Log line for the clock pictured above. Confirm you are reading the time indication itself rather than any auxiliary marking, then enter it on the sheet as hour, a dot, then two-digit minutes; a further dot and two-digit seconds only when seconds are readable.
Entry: 1.30
